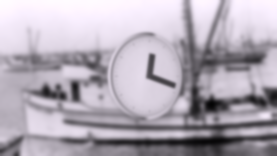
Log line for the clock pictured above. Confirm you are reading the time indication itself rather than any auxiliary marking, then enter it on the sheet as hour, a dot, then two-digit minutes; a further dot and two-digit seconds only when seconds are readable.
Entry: 12.18
